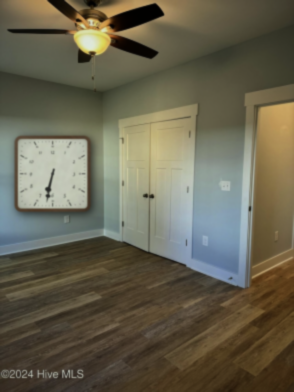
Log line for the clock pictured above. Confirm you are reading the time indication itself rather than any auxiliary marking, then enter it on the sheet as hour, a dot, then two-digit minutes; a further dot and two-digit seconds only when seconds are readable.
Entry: 6.32
